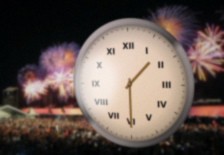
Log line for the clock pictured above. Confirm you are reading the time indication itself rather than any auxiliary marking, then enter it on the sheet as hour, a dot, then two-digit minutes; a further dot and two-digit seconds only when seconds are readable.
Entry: 1.30
